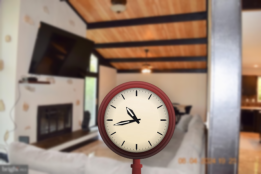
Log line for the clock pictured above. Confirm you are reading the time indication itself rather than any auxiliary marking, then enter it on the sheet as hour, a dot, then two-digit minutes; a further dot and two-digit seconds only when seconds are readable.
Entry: 10.43
